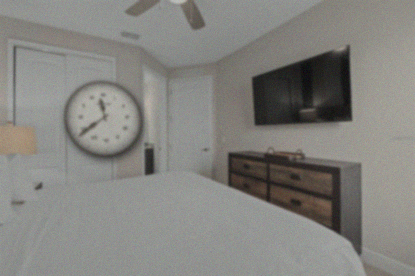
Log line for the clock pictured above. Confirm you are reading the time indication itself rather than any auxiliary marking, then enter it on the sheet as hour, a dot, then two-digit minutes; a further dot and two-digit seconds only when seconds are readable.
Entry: 11.39
